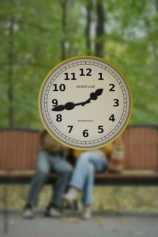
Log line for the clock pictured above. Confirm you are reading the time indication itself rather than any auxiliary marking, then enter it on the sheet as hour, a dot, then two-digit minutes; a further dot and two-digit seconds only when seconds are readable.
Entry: 1.43
